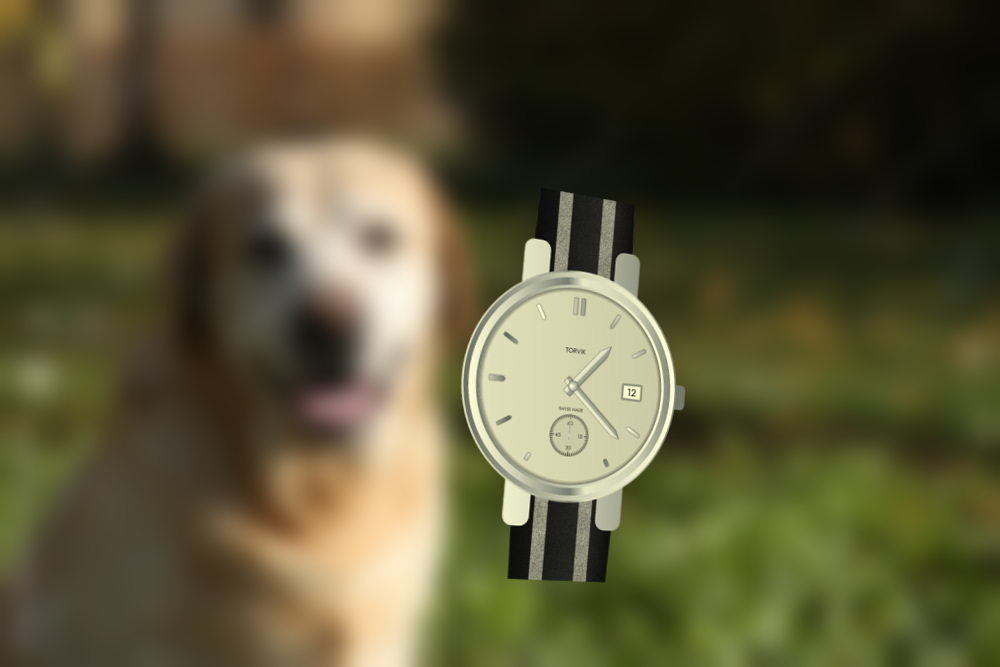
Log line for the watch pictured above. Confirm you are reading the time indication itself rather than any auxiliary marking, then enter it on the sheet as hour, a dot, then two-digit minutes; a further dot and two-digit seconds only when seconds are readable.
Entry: 1.22
